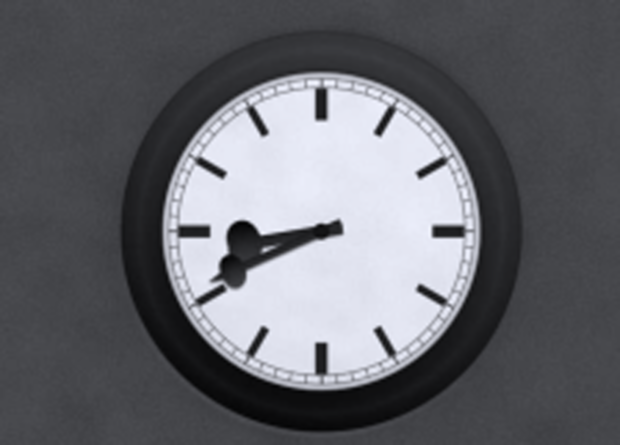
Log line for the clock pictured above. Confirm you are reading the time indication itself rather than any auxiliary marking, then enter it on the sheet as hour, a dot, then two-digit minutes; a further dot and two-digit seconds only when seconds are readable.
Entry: 8.41
